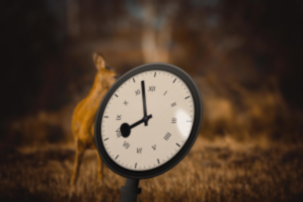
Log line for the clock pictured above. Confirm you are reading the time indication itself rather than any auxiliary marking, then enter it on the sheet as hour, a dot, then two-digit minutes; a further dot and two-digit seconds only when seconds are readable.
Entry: 7.57
